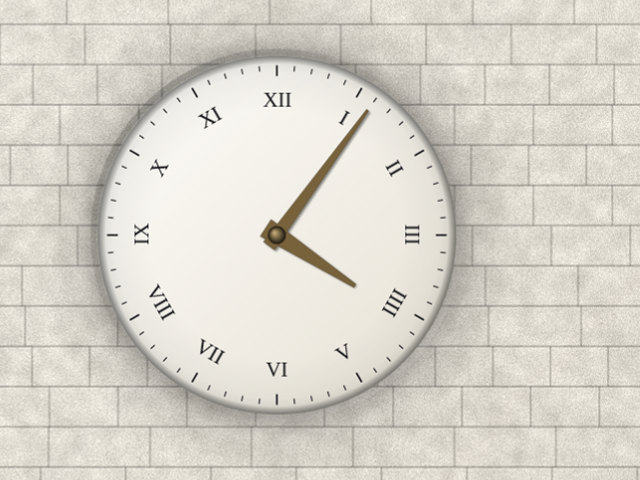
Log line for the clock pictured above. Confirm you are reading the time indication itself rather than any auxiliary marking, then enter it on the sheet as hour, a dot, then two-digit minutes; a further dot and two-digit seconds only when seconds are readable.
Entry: 4.06
